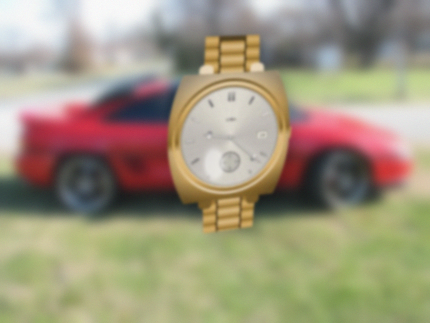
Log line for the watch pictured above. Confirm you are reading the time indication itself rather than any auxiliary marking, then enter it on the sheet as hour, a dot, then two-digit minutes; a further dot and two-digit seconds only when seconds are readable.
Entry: 9.22
